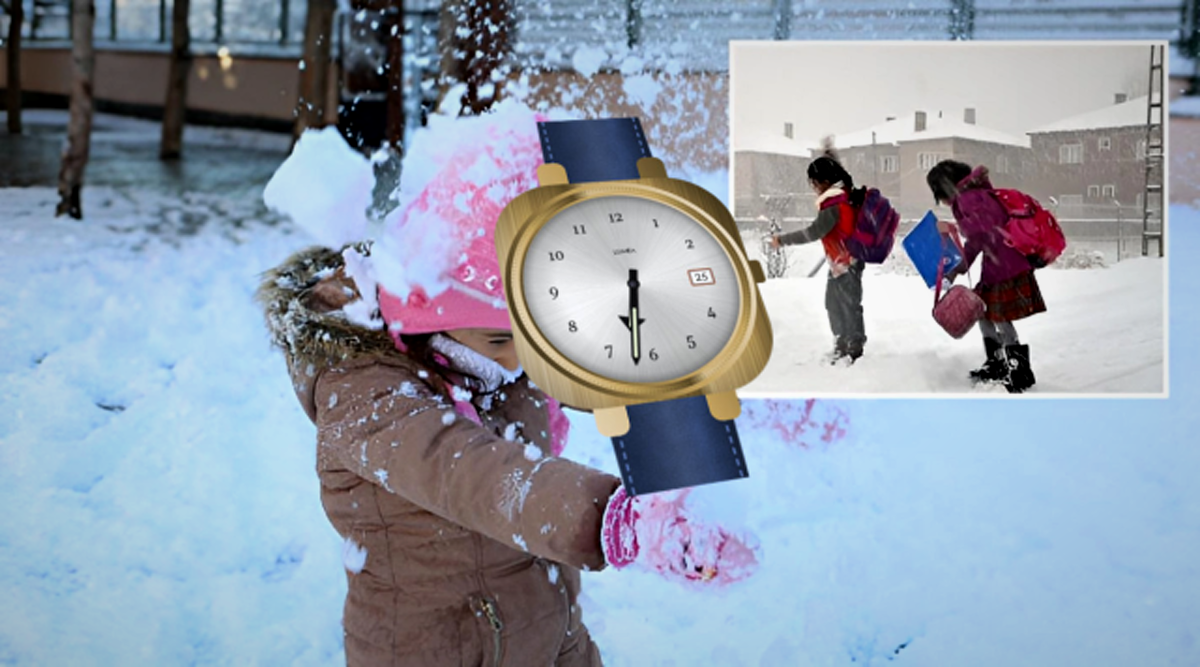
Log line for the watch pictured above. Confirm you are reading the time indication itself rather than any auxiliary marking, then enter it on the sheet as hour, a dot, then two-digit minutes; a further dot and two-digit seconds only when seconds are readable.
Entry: 6.32
